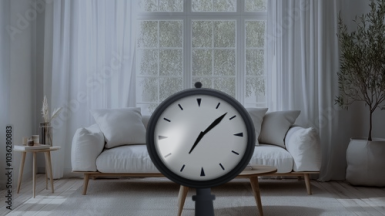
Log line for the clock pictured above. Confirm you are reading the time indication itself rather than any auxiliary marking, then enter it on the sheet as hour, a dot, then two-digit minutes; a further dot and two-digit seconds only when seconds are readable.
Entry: 7.08
